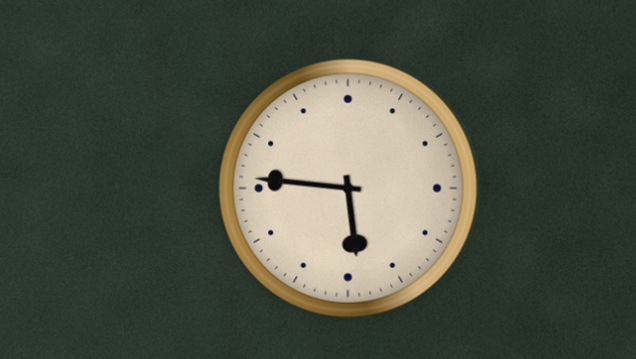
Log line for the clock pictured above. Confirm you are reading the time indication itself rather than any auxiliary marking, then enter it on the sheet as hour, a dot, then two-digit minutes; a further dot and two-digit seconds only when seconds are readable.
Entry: 5.46
